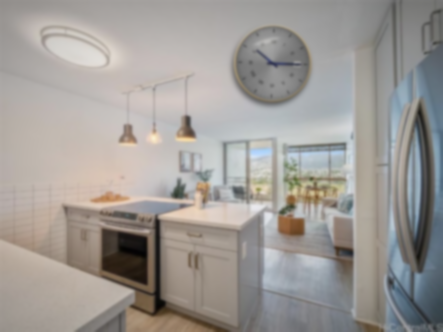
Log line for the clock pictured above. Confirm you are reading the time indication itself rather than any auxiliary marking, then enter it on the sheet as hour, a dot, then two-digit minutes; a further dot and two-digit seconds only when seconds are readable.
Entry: 10.15
